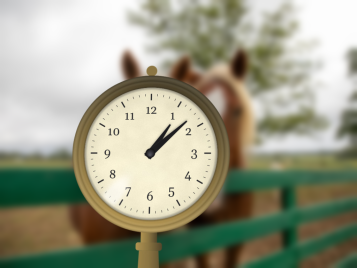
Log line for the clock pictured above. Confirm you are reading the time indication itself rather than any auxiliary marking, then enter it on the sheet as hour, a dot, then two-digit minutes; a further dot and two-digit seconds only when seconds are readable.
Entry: 1.08
